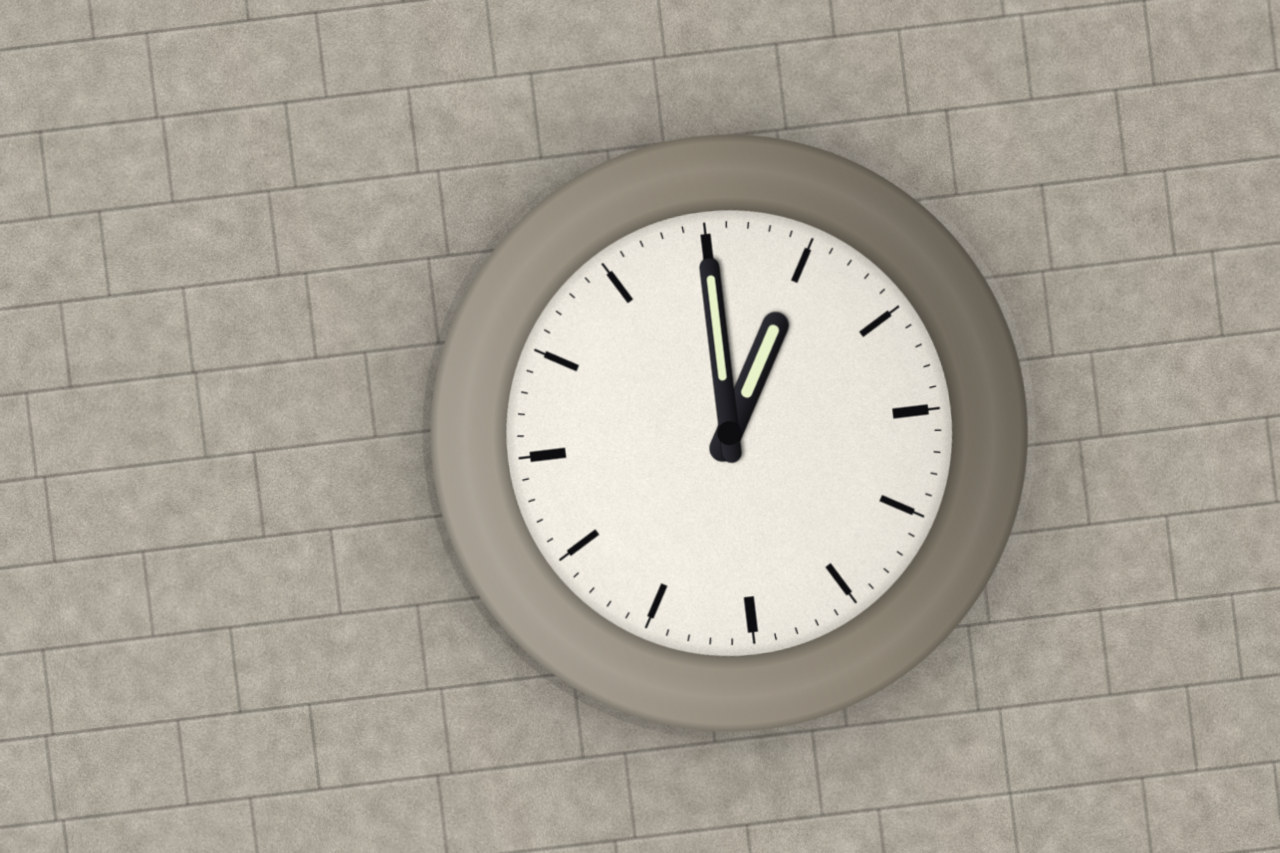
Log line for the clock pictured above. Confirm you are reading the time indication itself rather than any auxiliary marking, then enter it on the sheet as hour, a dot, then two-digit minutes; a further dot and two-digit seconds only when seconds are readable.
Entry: 1.00
